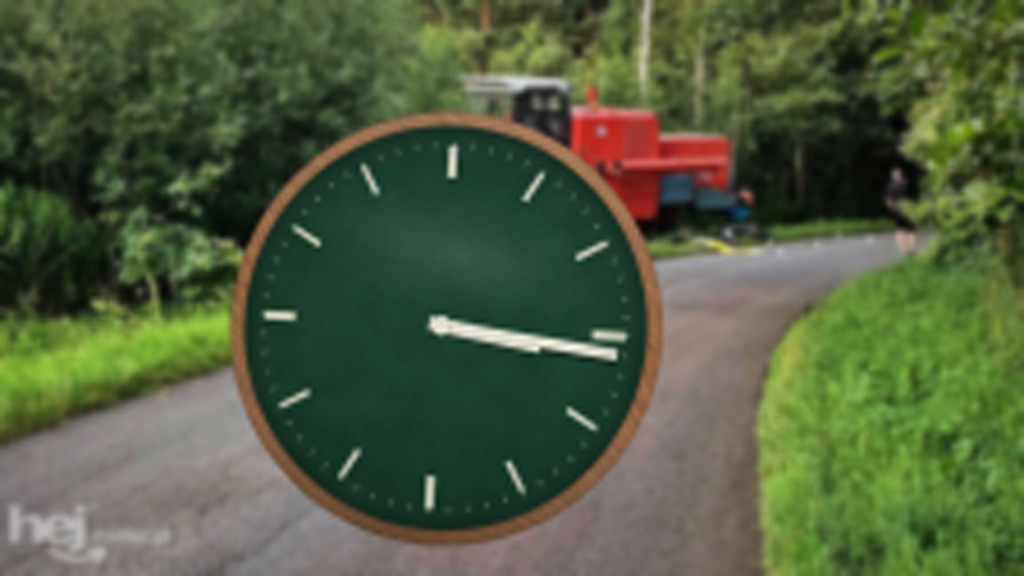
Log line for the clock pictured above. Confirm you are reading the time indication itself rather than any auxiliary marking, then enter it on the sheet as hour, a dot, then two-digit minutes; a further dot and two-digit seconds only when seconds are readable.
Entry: 3.16
